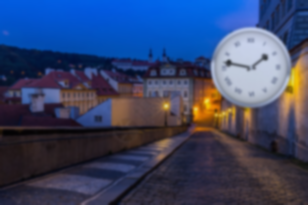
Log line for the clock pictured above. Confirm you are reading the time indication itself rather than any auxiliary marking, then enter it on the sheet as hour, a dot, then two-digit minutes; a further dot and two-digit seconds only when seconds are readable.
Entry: 1.47
